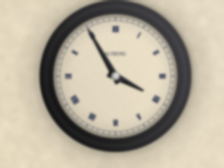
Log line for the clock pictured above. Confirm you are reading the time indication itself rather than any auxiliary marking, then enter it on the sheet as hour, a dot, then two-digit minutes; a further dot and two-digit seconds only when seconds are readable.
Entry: 3.55
